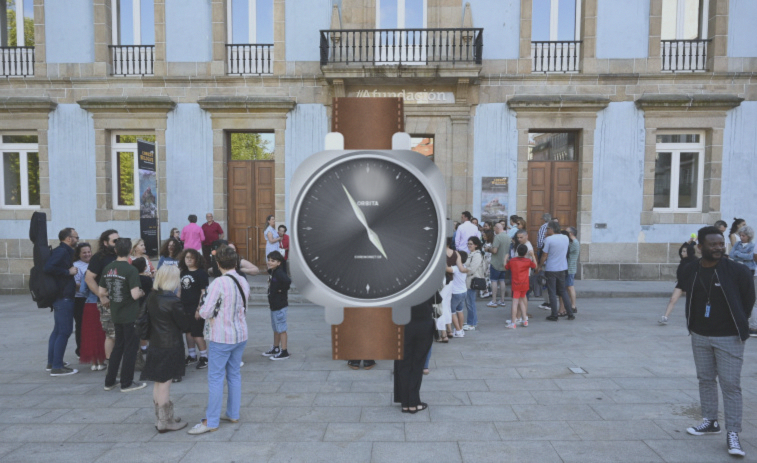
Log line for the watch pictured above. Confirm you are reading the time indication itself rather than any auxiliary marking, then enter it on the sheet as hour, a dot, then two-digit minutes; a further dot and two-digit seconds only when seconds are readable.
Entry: 4.55
